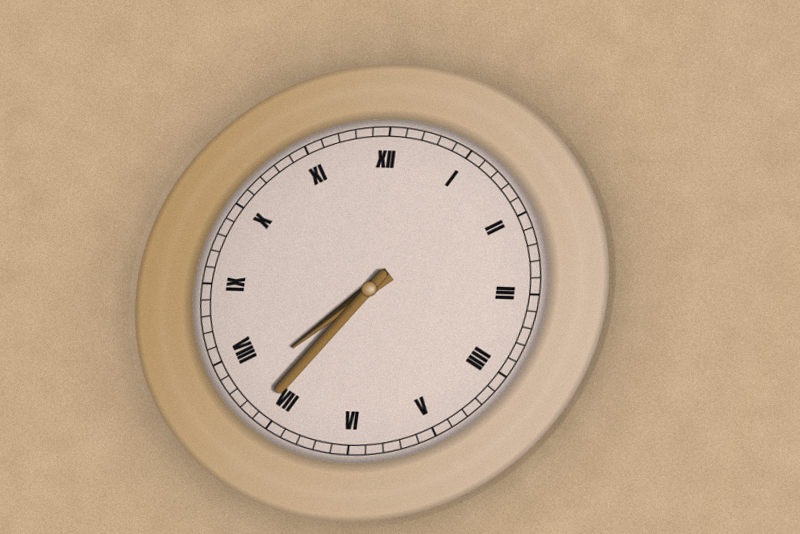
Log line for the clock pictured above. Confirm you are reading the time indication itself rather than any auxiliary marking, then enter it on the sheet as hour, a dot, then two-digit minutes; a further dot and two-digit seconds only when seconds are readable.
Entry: 7.36
